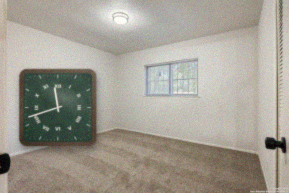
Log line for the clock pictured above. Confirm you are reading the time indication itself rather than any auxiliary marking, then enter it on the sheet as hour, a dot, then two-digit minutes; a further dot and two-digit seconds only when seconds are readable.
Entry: 11.42
